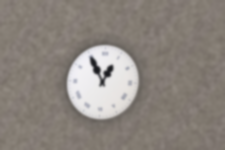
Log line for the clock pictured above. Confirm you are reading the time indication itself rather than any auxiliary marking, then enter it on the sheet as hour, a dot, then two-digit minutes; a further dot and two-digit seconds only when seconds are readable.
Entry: 12.55
